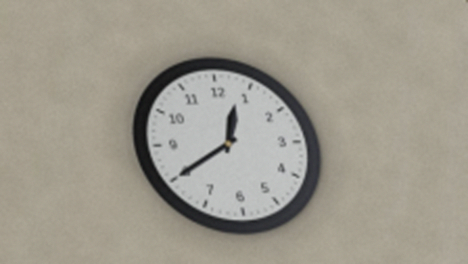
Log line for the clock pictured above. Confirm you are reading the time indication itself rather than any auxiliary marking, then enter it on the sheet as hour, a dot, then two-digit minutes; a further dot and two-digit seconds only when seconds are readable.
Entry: 12.40
